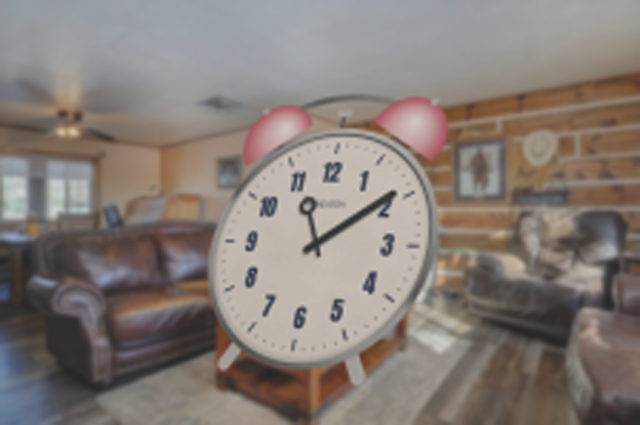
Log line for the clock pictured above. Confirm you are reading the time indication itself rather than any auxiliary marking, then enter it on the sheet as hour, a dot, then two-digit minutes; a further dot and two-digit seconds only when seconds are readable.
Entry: 11.09
